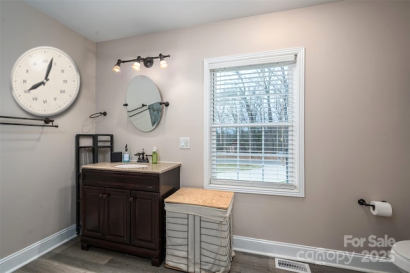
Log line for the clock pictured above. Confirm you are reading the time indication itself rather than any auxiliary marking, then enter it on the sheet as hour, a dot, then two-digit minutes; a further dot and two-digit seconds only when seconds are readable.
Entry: 8.03
